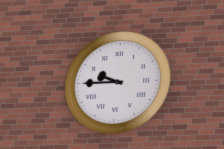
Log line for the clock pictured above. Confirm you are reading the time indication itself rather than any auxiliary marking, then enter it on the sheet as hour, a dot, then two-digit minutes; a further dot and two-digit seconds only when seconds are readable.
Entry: 9.45
